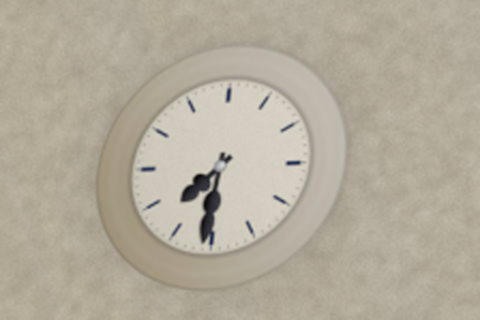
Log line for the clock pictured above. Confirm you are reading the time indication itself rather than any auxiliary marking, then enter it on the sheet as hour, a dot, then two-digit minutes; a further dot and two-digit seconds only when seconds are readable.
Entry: 7.31
